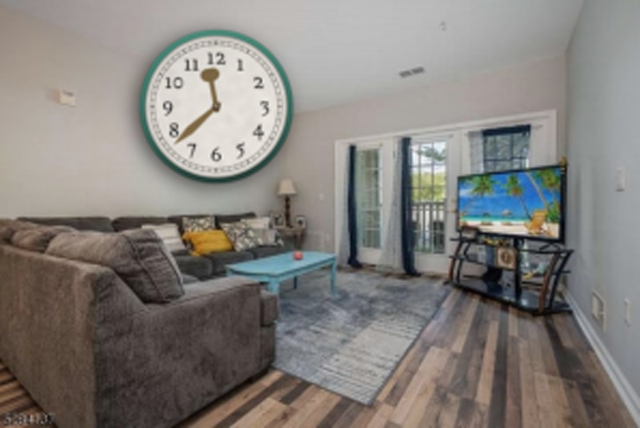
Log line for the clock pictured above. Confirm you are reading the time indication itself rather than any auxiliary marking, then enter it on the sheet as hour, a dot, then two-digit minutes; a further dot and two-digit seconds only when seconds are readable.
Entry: 11.38
